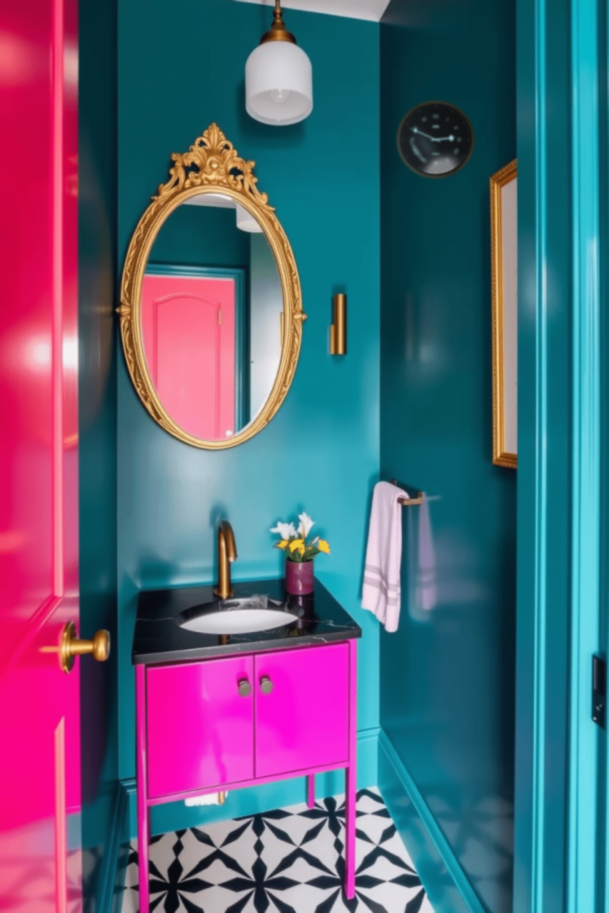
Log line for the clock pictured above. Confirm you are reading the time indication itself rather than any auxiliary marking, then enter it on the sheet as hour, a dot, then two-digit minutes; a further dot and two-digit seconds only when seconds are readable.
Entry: 2.49
